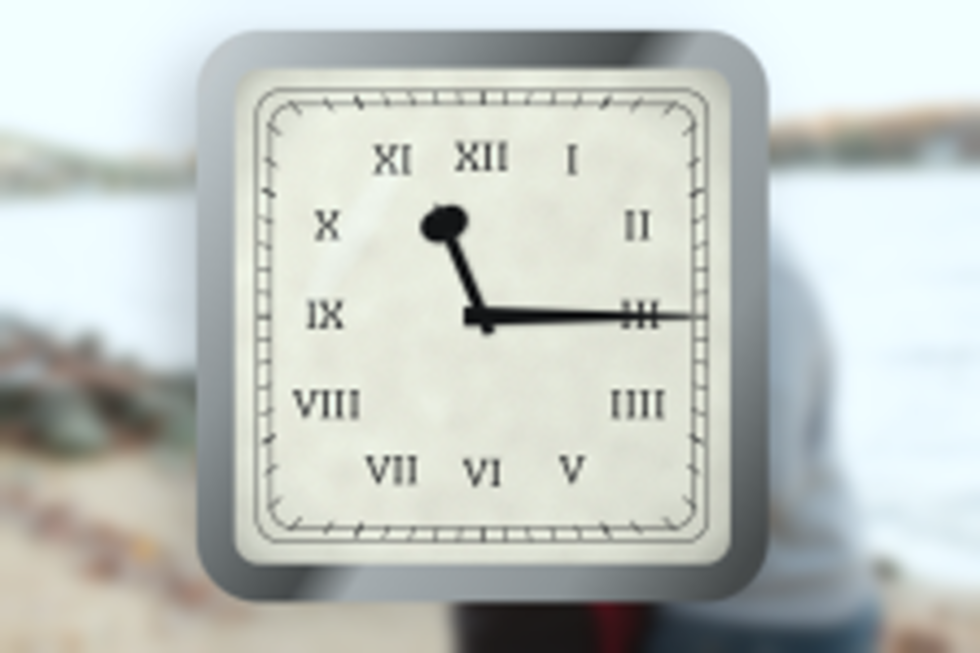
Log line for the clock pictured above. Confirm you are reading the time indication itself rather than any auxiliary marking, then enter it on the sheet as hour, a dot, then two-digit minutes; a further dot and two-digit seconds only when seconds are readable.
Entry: 11.15
